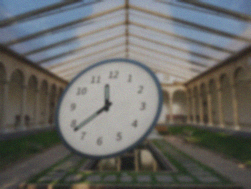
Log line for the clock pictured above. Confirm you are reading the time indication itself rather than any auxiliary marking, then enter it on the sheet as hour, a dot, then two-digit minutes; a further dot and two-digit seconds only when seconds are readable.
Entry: 11.38
